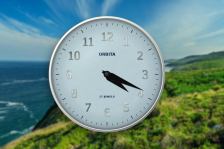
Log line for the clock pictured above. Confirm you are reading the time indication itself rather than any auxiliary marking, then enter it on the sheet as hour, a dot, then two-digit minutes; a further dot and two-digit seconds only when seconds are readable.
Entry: 4.19
